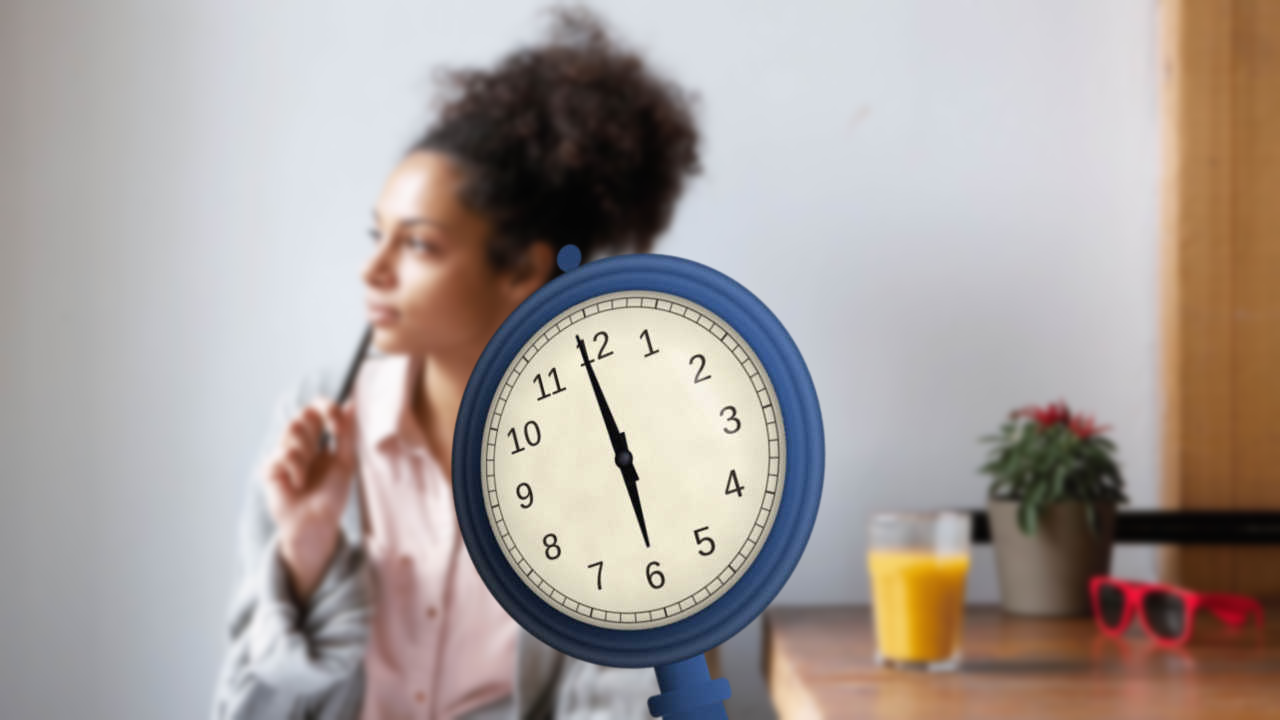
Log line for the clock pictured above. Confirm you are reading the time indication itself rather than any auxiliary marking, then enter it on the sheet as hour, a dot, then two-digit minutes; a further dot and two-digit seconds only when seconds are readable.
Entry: 5.59
